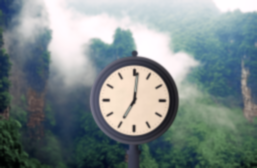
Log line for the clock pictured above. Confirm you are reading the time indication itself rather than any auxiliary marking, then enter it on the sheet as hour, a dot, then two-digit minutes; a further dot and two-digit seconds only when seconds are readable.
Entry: 7.01
